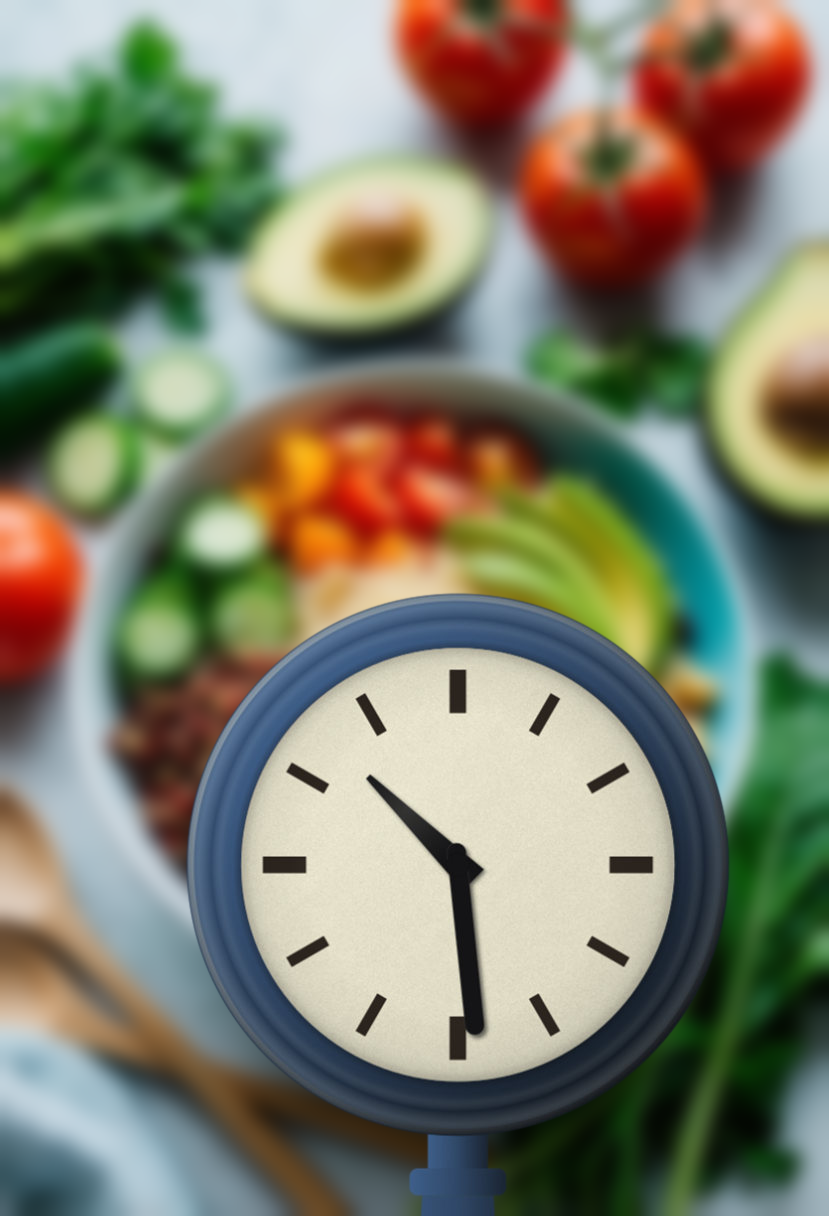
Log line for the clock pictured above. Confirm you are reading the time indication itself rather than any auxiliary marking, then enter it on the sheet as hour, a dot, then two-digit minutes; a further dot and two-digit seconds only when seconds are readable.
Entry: 10.29
